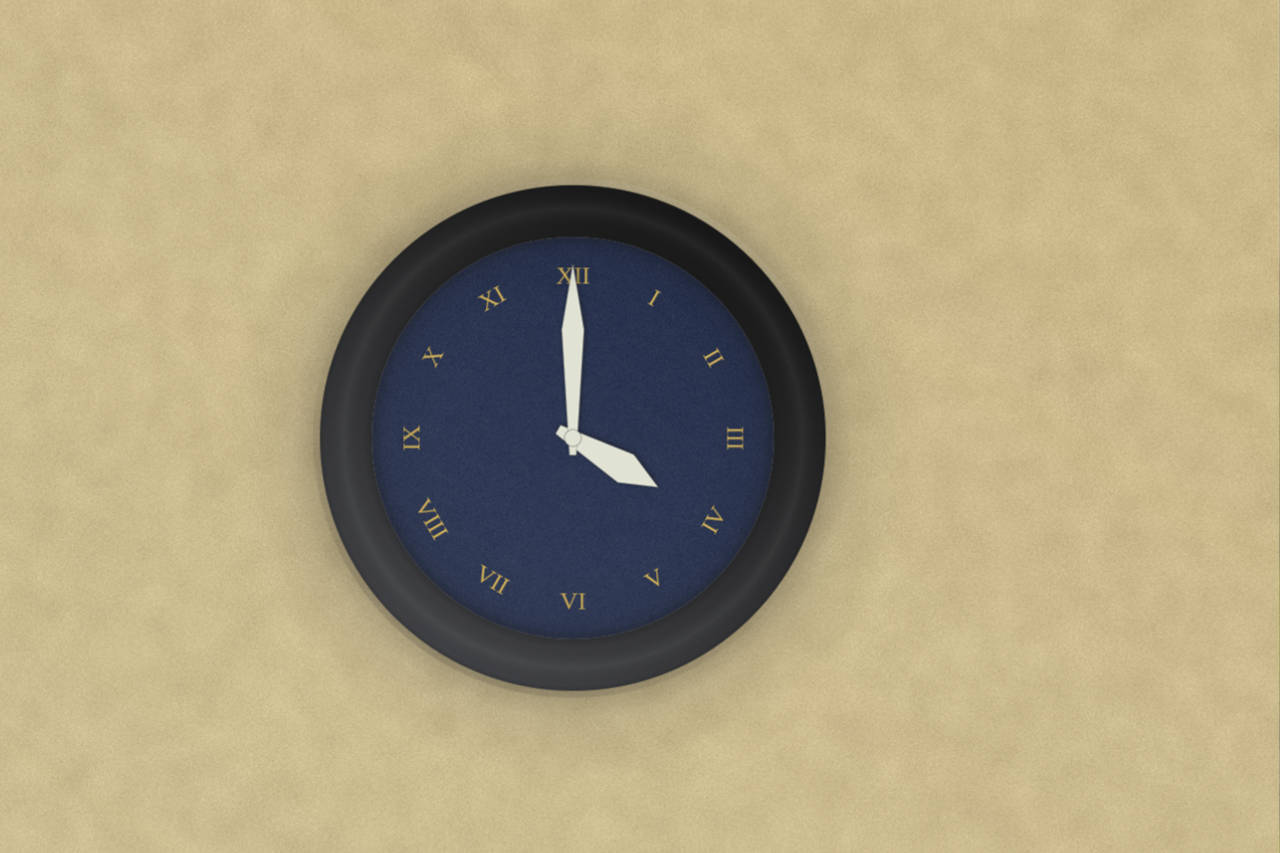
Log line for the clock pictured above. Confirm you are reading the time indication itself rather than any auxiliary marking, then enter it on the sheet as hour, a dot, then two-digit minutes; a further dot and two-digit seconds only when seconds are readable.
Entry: 4.00
